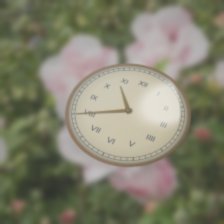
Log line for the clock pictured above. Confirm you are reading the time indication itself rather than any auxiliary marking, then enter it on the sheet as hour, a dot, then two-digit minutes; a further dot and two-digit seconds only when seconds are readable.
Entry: 10.40
